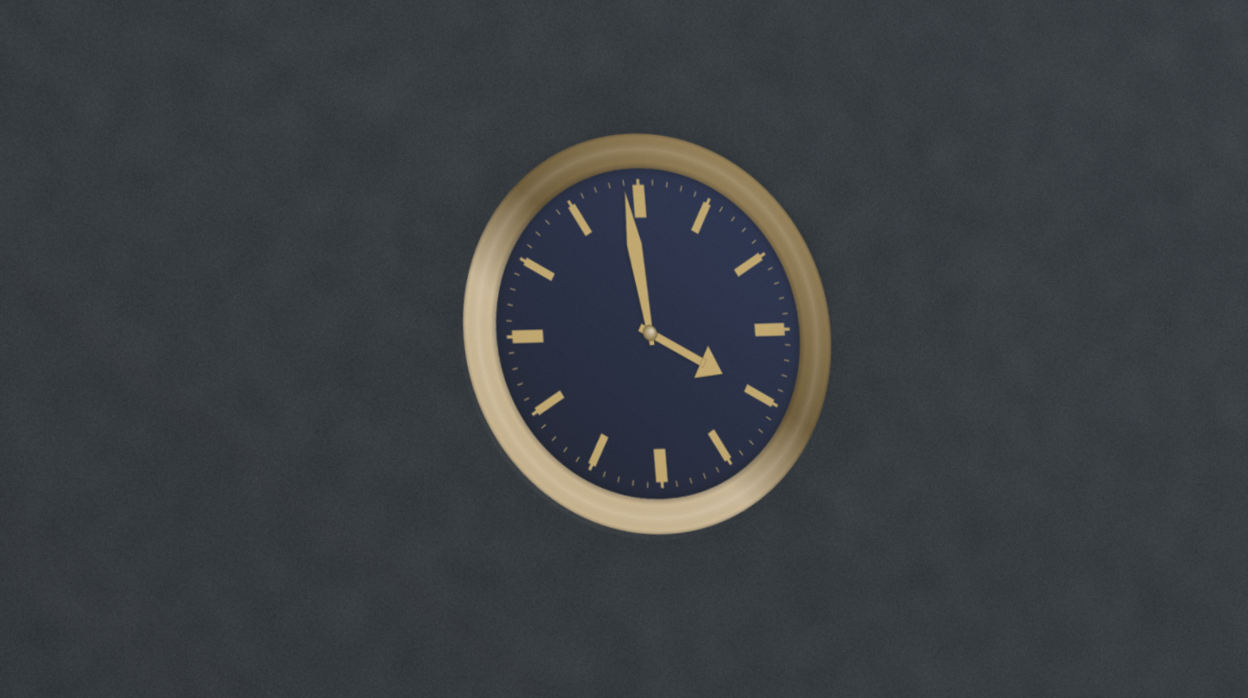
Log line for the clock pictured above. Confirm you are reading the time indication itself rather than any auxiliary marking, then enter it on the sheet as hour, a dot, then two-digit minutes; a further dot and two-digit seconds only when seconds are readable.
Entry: 3.59
